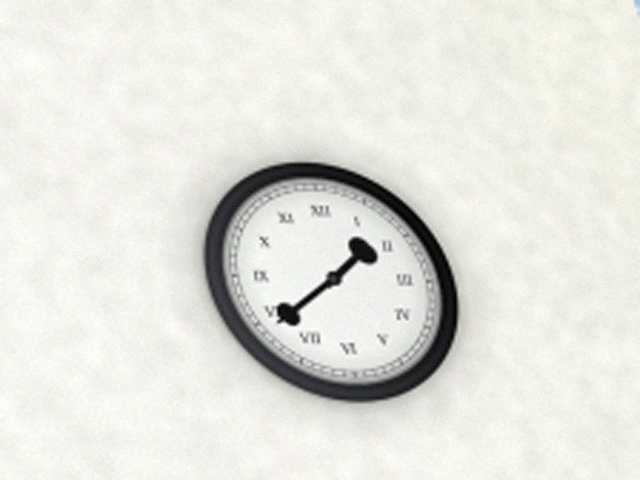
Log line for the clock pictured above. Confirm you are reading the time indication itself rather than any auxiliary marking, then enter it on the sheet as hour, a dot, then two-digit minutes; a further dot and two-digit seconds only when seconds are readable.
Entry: 1.39
